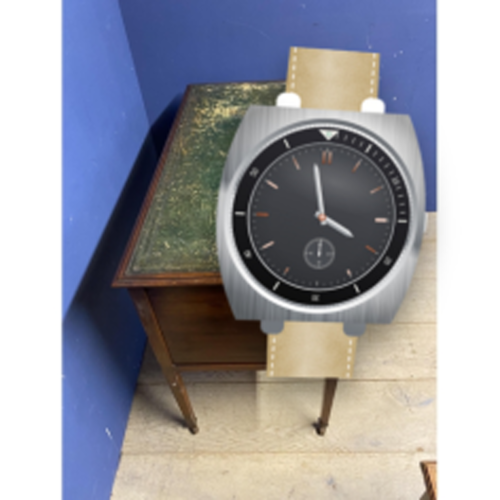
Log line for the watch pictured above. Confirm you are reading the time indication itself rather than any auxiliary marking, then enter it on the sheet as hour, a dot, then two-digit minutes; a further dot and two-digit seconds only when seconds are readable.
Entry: 3.58
